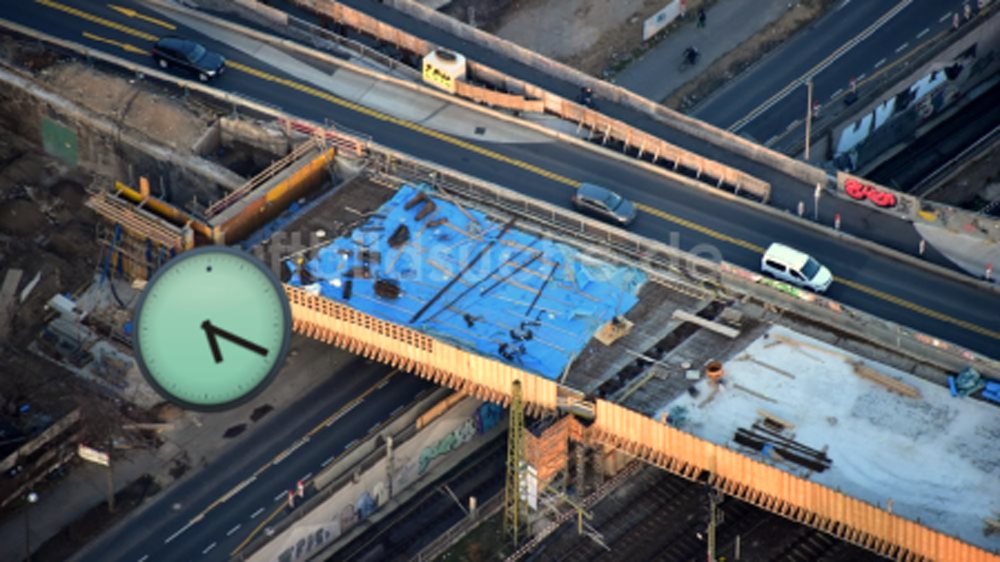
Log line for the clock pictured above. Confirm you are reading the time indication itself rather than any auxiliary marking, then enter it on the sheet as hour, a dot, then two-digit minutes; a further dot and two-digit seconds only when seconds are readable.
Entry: 5.19
